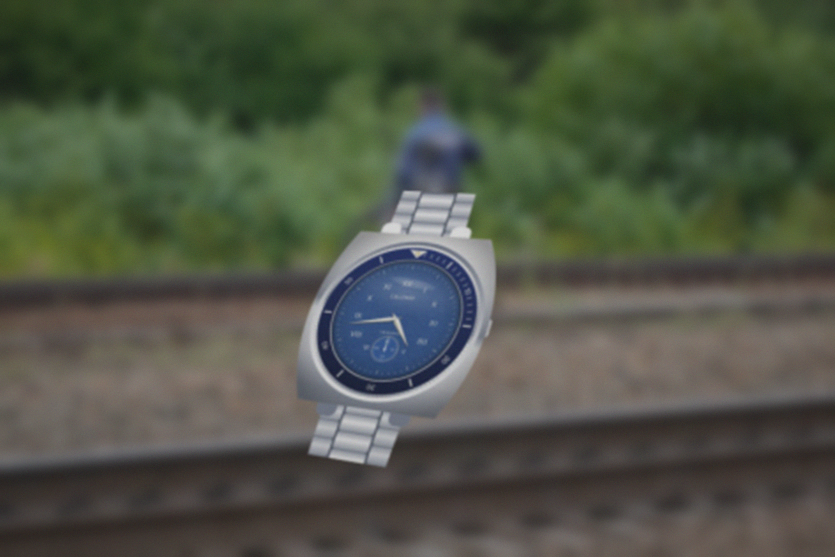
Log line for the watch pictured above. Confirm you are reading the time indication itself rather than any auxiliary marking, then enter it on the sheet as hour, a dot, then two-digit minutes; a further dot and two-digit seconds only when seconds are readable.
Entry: 4.43
